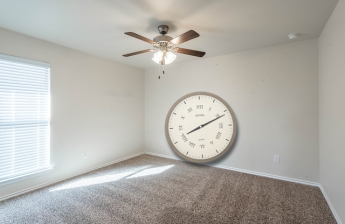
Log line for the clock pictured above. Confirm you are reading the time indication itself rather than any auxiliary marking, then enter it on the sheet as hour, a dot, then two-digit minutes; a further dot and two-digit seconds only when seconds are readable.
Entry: 8.11
